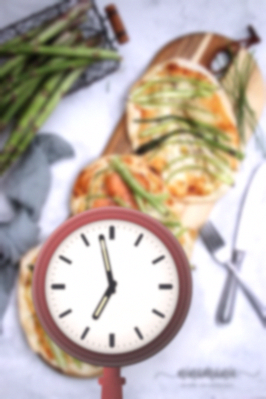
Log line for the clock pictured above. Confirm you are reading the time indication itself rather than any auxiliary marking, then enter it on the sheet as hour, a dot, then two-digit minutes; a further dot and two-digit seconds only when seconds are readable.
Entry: 6.58
